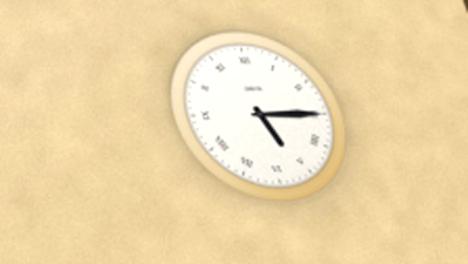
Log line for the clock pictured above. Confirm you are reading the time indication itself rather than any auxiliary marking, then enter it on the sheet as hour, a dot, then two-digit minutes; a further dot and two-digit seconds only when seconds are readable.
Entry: 5.15
